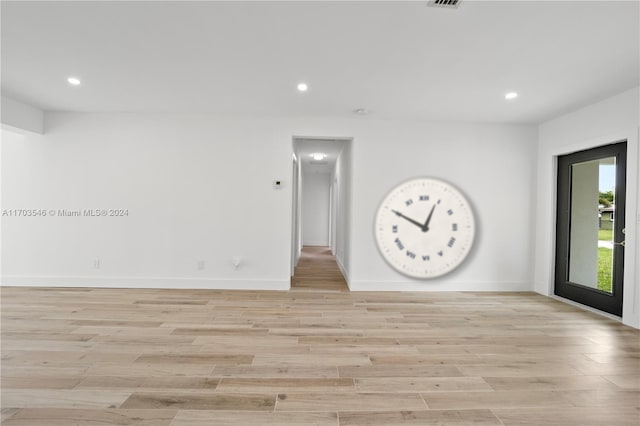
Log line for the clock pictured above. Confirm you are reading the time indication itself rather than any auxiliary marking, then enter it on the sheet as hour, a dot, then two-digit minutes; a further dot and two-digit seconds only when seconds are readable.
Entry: 12.50
